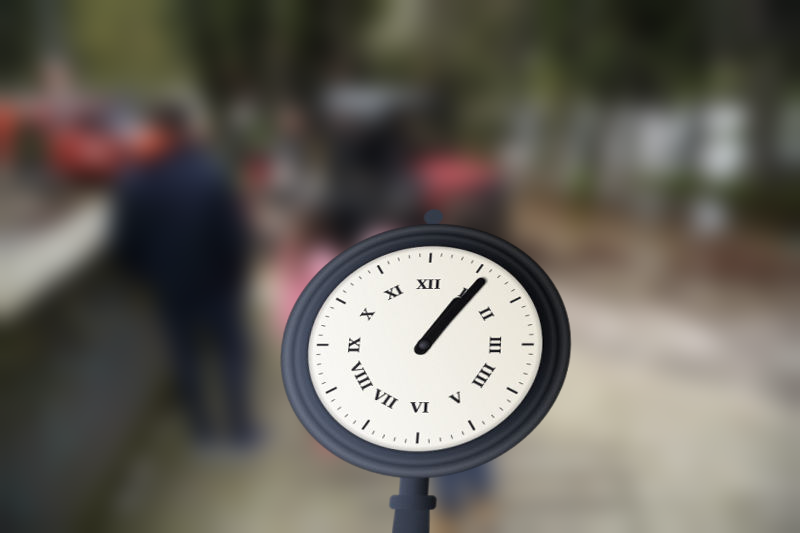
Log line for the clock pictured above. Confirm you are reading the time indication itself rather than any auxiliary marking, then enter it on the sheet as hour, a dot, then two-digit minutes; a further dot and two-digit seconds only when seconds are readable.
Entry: 1.06
